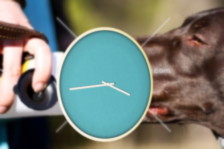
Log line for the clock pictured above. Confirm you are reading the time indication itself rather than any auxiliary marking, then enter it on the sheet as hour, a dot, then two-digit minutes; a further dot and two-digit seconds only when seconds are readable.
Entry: 3.44
